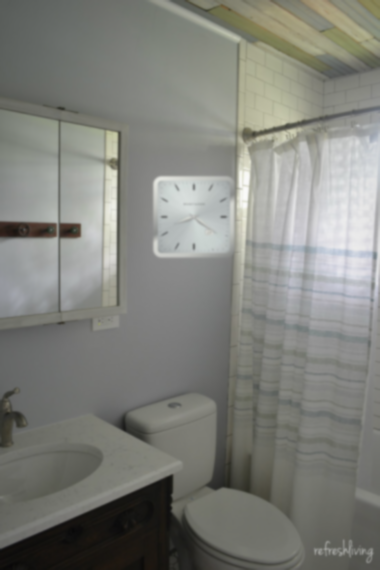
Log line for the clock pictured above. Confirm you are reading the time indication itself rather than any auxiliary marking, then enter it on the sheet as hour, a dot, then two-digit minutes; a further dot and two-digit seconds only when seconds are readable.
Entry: 8.21
